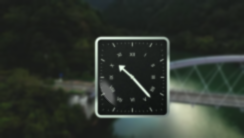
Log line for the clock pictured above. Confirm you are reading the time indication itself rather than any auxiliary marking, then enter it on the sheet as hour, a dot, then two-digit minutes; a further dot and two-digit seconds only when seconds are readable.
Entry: 10.23
